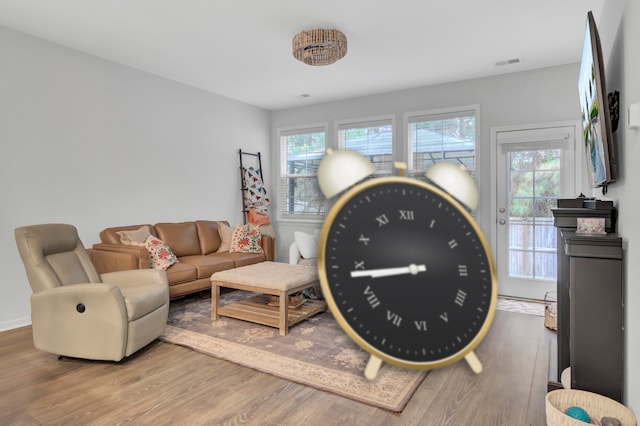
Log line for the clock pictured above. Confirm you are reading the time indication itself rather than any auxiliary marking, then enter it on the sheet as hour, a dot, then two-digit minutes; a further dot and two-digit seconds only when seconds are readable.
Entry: 8.44
